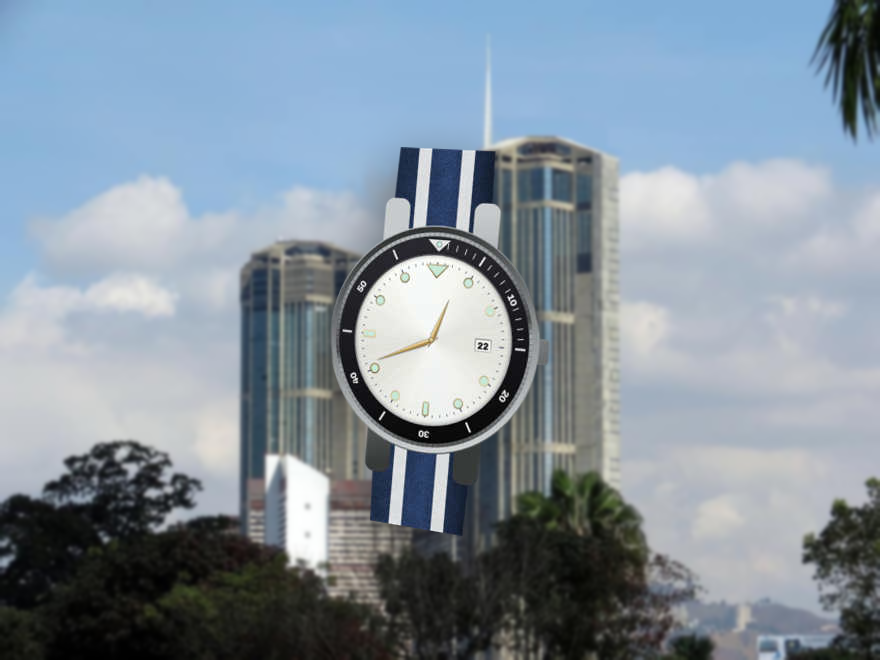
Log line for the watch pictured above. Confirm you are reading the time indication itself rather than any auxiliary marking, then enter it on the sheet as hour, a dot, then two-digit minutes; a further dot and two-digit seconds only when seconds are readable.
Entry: 12.41
